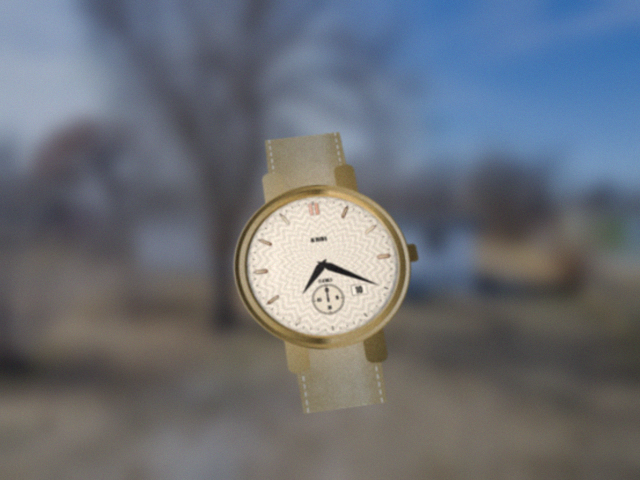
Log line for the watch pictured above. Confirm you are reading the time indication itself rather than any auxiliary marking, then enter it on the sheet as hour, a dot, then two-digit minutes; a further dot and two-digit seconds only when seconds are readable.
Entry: 7.20
